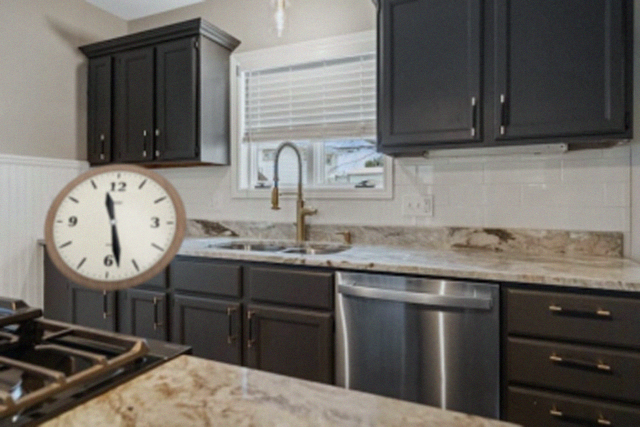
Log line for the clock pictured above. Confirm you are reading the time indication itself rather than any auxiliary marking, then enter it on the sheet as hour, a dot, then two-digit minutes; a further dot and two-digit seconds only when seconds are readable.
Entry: 11.28
